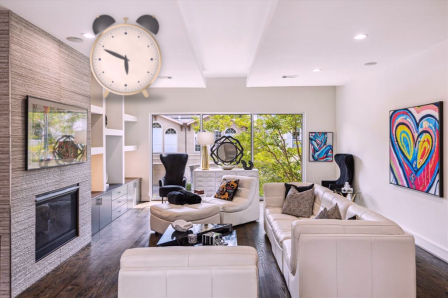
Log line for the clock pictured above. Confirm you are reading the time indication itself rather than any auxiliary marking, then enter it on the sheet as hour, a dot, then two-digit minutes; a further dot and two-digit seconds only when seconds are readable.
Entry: 5.49
